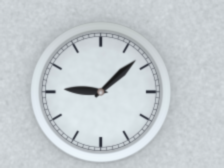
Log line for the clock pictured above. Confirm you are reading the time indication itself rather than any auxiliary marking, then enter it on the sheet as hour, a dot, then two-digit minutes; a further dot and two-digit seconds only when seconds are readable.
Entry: 9.08
